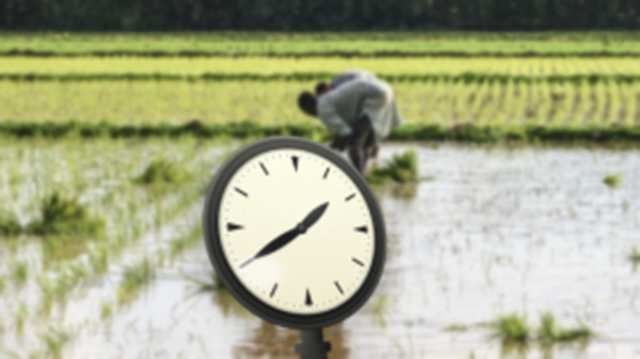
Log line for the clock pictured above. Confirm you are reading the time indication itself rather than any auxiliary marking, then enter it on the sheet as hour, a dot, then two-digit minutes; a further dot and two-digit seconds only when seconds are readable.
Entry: 1.40
